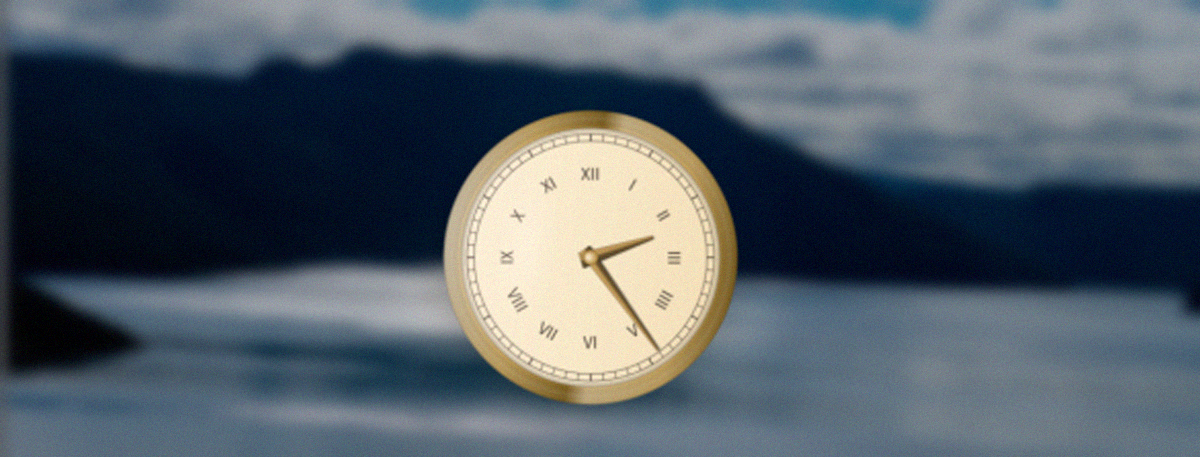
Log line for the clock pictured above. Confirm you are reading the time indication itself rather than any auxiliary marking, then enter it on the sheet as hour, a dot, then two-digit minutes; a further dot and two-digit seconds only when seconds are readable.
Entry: 2.24
